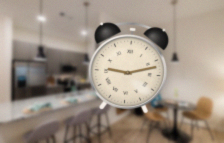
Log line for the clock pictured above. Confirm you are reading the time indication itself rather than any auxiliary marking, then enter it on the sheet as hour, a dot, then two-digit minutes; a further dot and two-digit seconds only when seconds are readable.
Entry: 9.12
